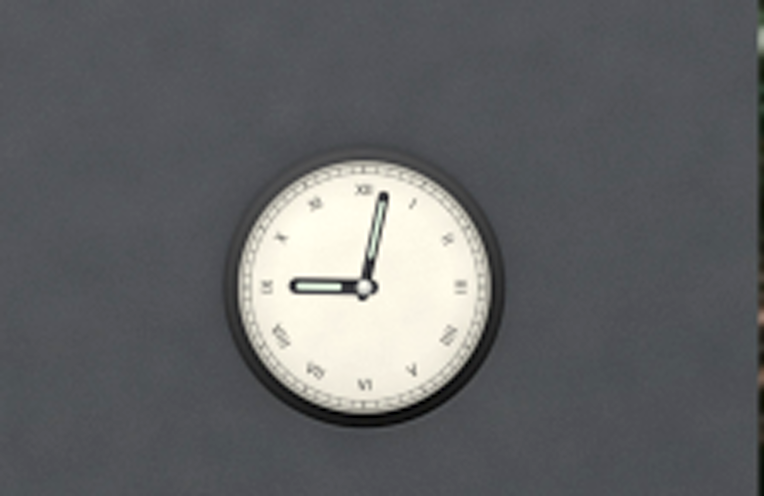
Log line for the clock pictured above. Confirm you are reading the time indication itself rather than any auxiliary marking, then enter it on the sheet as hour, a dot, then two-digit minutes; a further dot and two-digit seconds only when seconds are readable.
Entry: 9.02
